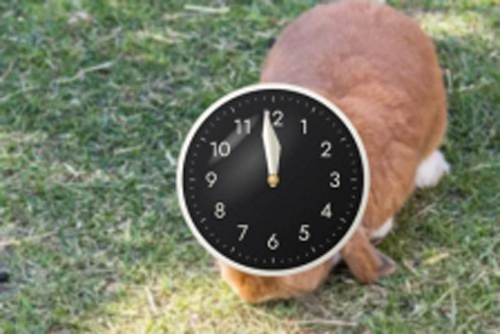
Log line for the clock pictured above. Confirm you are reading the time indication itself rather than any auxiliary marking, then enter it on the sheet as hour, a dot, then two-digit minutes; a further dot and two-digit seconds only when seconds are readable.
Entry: 11.59
